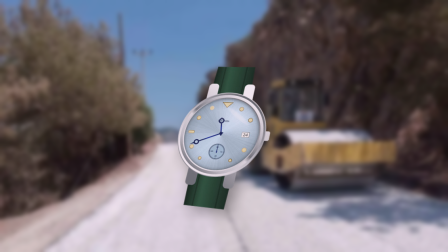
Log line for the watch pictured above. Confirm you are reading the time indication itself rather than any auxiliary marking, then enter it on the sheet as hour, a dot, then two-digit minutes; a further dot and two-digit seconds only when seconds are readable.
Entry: 11.41
